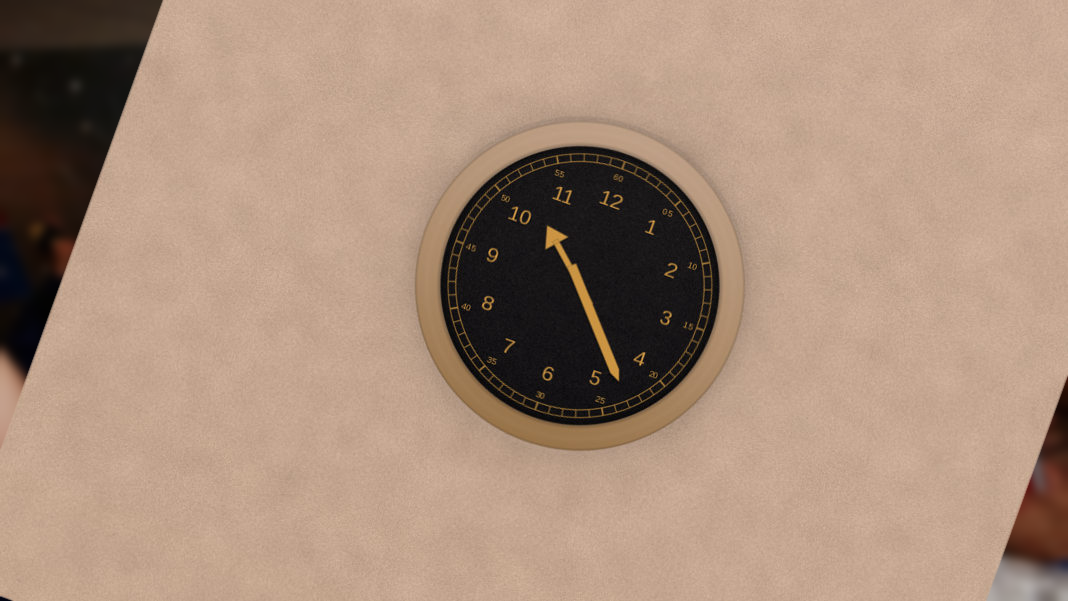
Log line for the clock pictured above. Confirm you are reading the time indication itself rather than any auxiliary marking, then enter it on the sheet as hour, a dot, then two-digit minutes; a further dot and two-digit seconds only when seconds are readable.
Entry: 10.23
